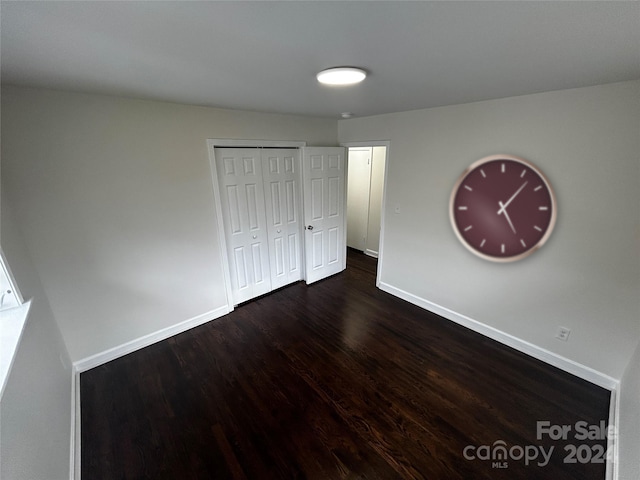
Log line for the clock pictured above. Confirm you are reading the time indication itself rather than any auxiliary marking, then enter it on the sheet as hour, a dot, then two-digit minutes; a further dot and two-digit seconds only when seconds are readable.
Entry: 5.07
